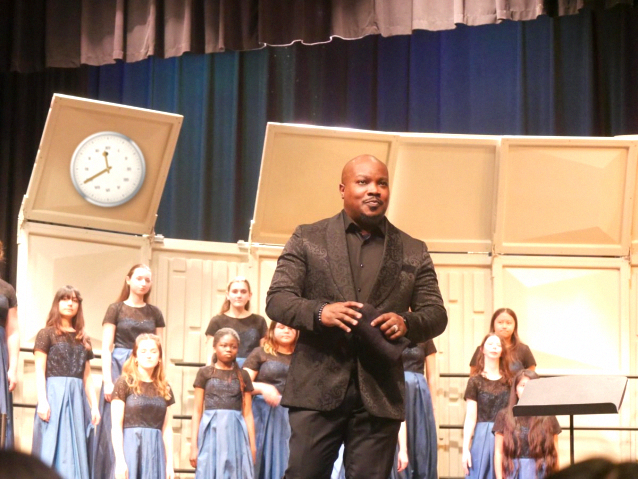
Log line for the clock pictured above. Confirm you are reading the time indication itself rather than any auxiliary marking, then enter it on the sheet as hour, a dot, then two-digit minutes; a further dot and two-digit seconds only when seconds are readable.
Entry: 11.40
